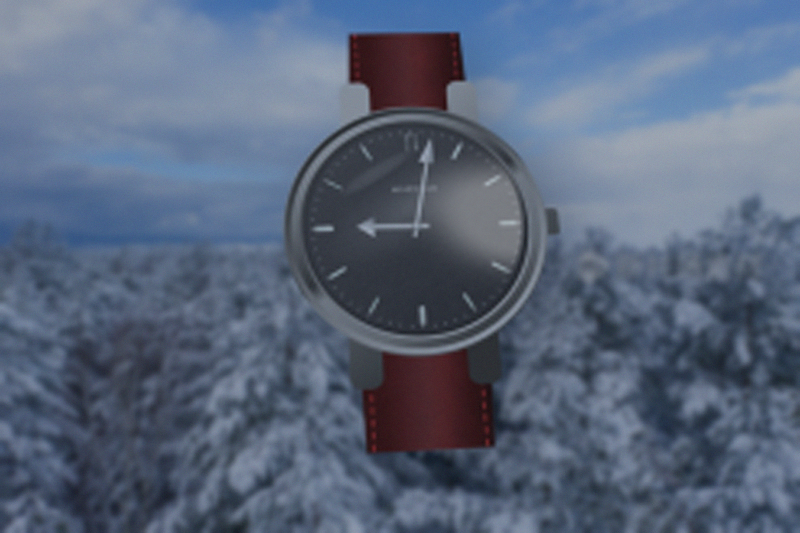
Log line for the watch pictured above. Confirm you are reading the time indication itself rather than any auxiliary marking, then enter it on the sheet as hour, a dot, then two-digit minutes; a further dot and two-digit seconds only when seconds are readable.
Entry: 9.02
